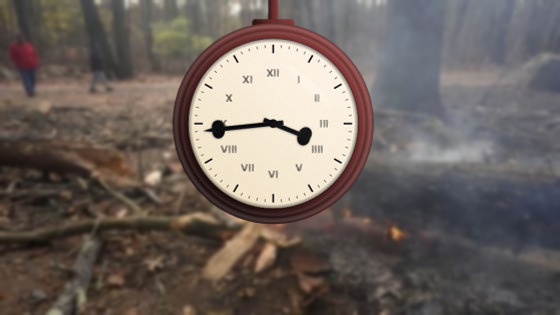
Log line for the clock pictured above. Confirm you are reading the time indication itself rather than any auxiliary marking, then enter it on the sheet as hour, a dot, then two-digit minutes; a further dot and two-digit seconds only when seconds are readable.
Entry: 3.44
